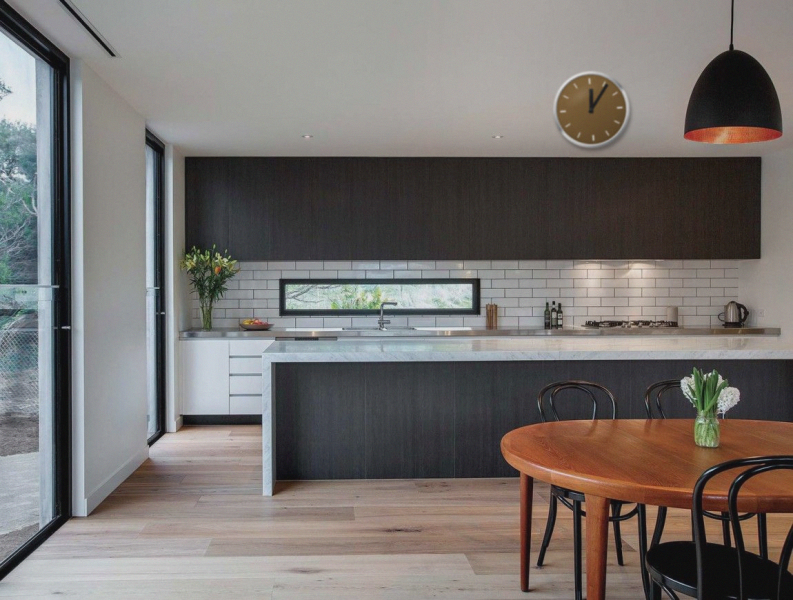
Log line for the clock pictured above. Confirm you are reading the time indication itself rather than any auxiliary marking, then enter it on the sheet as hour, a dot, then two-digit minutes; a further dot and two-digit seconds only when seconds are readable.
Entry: 12.06
